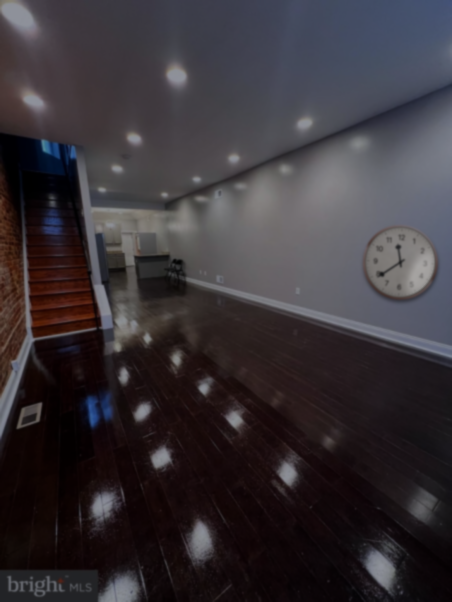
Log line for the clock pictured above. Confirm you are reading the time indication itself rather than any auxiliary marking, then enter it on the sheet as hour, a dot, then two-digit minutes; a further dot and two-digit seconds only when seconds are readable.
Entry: 11.39
